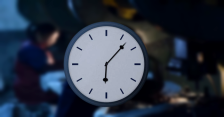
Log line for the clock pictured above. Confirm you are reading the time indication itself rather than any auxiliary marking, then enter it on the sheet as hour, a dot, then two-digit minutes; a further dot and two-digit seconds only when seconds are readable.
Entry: 6.07
